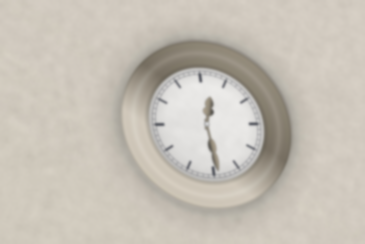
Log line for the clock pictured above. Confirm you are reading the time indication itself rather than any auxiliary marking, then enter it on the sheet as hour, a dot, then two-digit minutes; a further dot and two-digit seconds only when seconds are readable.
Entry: 12.29
